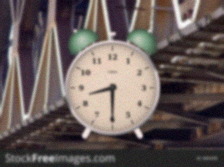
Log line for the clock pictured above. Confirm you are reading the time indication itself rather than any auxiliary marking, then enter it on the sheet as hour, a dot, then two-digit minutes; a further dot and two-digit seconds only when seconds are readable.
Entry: 8.30
